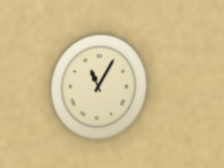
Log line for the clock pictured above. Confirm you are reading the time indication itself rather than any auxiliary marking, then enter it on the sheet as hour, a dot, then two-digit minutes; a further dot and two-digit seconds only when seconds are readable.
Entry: 11.05
